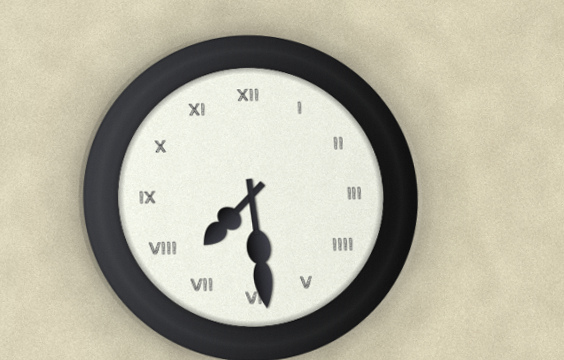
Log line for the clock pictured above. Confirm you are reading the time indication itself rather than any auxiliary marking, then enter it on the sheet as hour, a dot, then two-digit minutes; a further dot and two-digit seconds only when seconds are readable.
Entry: 7.29
